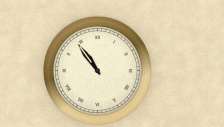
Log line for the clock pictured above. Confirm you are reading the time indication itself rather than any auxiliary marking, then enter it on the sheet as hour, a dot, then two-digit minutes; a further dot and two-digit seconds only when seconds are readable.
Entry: 10.54
